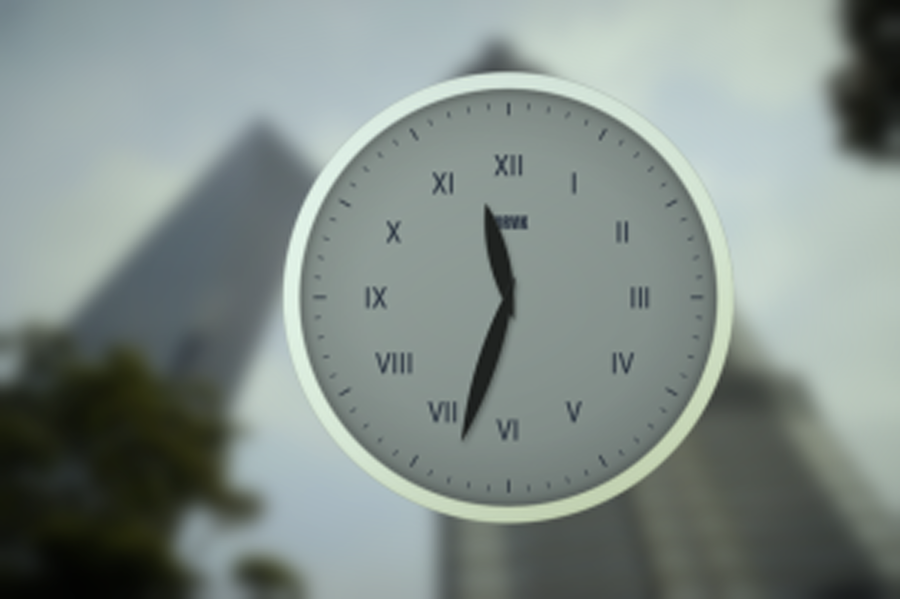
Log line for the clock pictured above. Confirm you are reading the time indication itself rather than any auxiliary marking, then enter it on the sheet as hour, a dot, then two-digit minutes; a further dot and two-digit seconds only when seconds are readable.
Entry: 11.33
